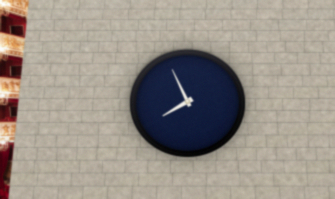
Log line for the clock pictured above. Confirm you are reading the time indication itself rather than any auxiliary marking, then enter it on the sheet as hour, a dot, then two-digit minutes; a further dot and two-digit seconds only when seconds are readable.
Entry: 7.56
